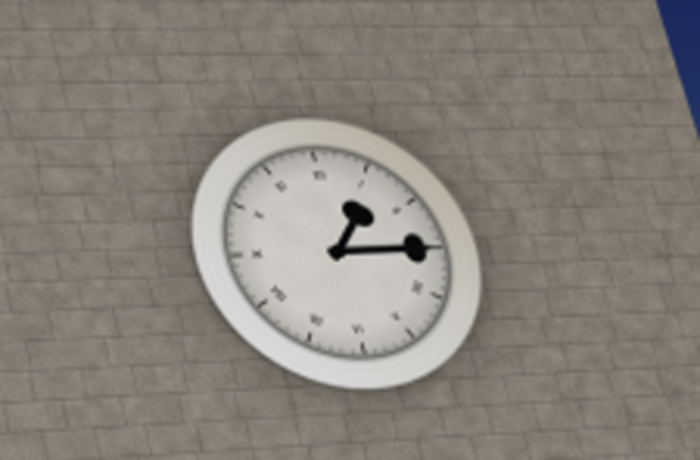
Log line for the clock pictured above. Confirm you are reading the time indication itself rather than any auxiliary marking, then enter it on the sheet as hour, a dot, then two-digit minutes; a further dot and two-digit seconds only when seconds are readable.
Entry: 1.15
